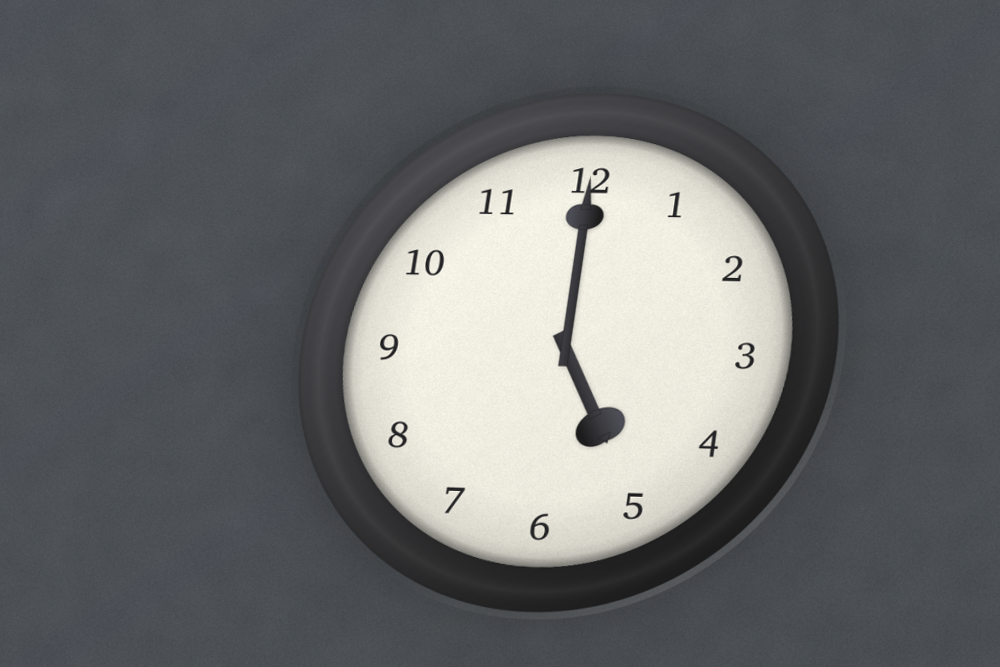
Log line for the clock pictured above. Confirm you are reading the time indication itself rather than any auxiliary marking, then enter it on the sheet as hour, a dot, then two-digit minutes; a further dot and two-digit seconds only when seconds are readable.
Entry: 5.00
